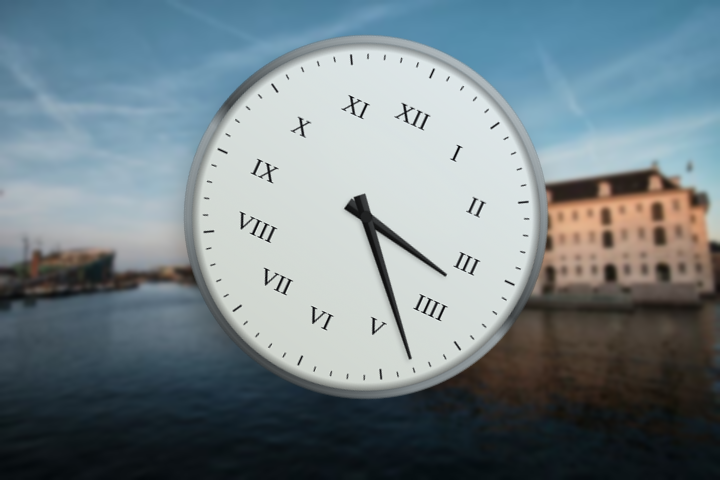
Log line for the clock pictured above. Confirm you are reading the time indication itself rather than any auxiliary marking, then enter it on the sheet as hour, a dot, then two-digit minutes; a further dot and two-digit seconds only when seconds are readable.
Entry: 3.23
